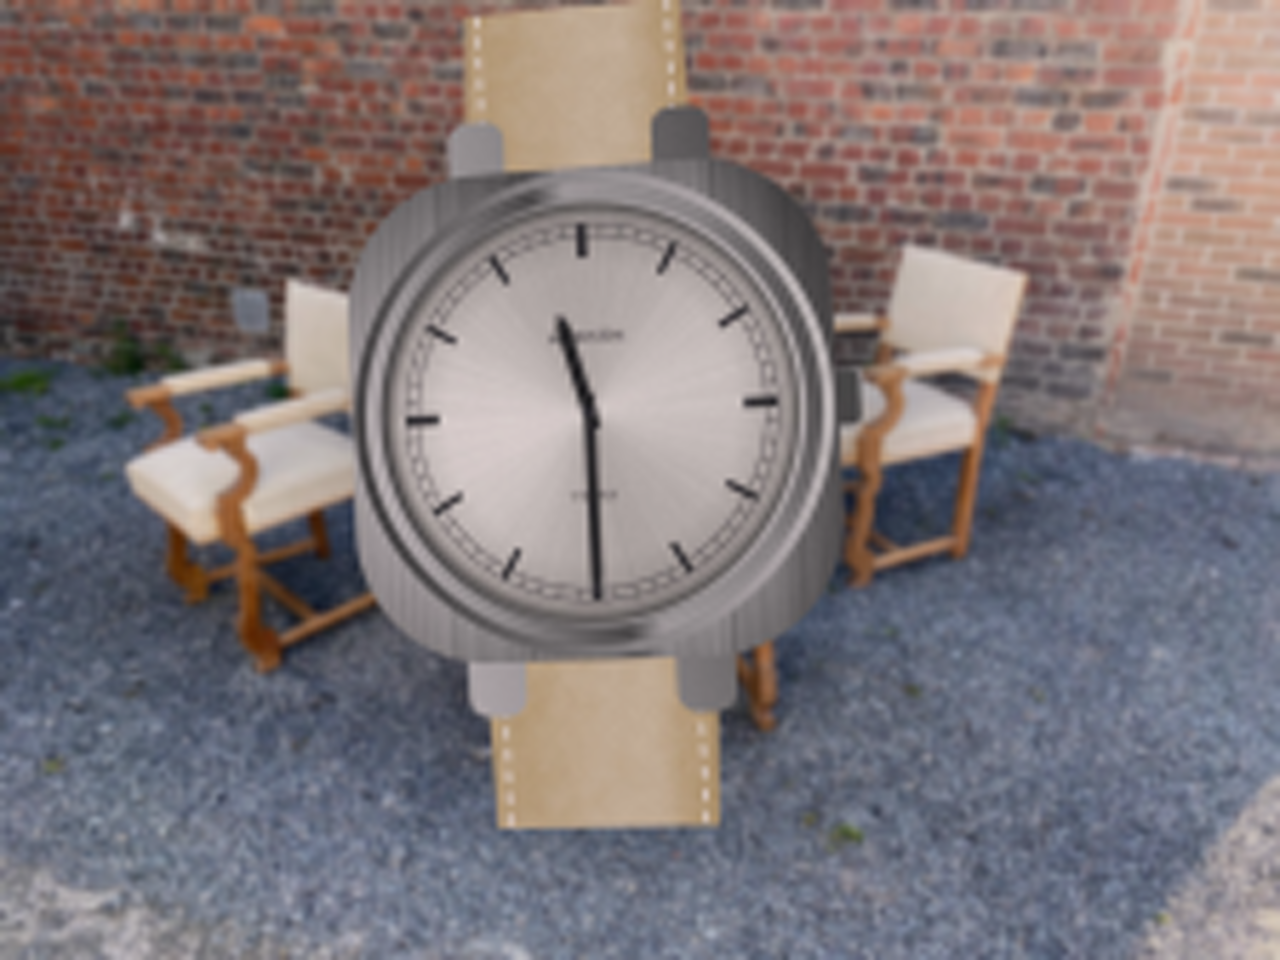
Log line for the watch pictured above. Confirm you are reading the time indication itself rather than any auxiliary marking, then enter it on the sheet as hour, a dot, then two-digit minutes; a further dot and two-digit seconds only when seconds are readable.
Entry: 11.30
